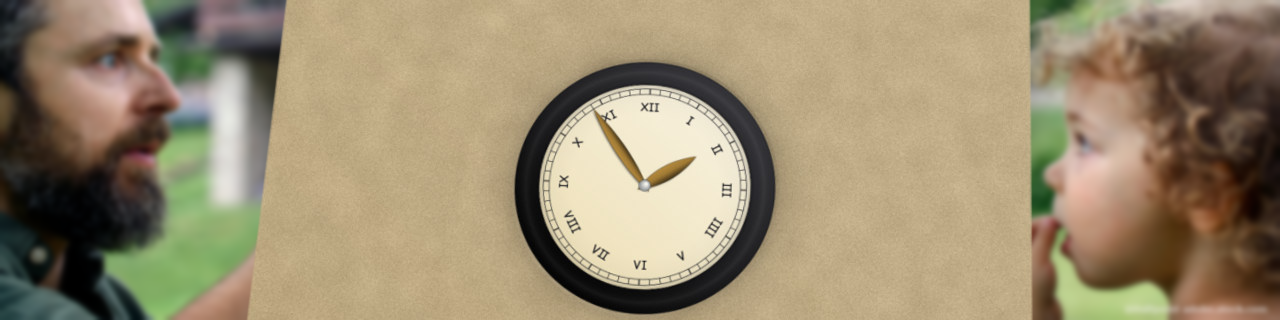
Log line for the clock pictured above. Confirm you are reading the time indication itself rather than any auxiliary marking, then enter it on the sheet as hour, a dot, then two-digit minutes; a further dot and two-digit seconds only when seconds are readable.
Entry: 1.54
